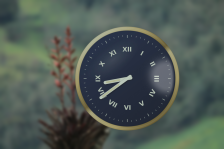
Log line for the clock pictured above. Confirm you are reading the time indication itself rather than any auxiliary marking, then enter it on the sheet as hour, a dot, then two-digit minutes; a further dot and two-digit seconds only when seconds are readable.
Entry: 8.39
